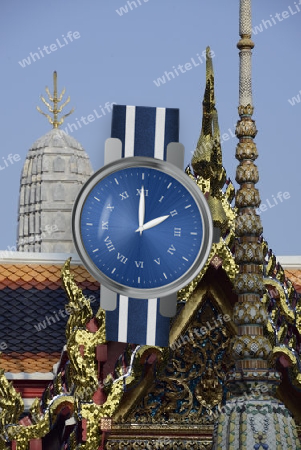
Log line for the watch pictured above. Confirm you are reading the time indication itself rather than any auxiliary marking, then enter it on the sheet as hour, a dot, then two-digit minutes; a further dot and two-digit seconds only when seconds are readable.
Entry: 2.00
